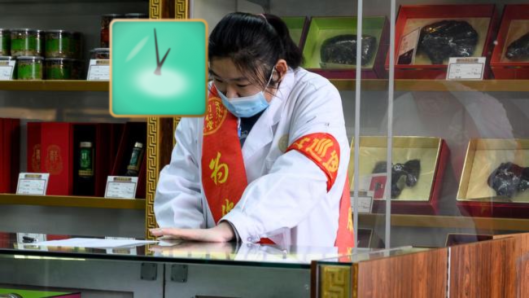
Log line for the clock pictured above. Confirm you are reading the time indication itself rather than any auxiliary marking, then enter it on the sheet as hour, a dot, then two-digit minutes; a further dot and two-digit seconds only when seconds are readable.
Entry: 12.59
